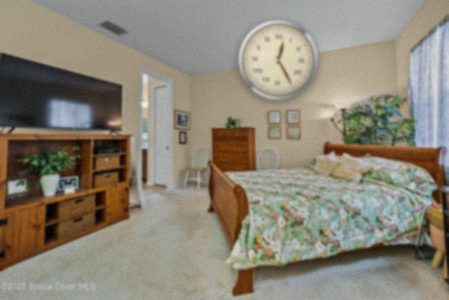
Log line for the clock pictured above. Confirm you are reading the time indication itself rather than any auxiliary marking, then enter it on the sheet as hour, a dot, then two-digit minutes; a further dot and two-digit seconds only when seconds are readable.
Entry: 12.25
